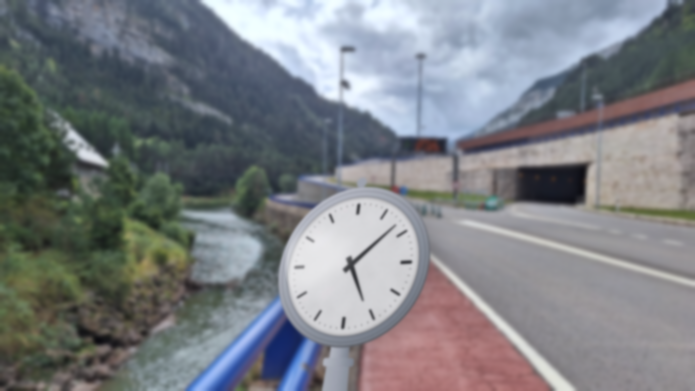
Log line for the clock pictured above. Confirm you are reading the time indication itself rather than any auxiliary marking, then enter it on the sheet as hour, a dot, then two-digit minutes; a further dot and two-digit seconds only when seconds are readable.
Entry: 5.08
